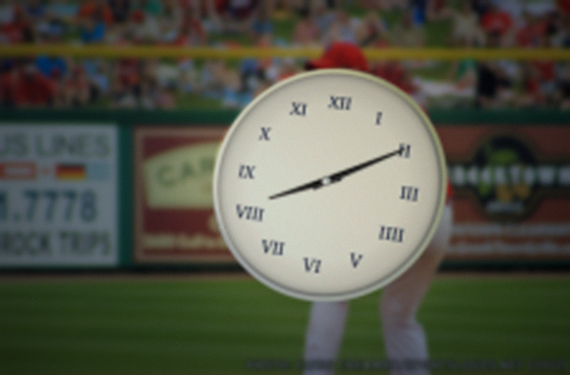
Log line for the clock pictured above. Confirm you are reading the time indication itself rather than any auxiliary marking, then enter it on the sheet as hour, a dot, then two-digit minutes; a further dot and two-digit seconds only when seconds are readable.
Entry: 8.10
